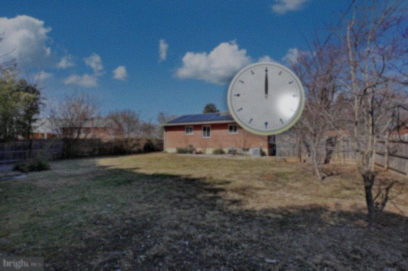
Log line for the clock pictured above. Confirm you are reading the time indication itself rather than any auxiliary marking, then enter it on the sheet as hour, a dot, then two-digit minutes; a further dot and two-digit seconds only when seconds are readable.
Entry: 12.00
